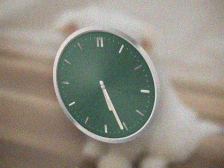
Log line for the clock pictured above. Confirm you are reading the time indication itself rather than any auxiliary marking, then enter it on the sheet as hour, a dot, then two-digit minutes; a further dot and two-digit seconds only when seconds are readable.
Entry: 5.26
